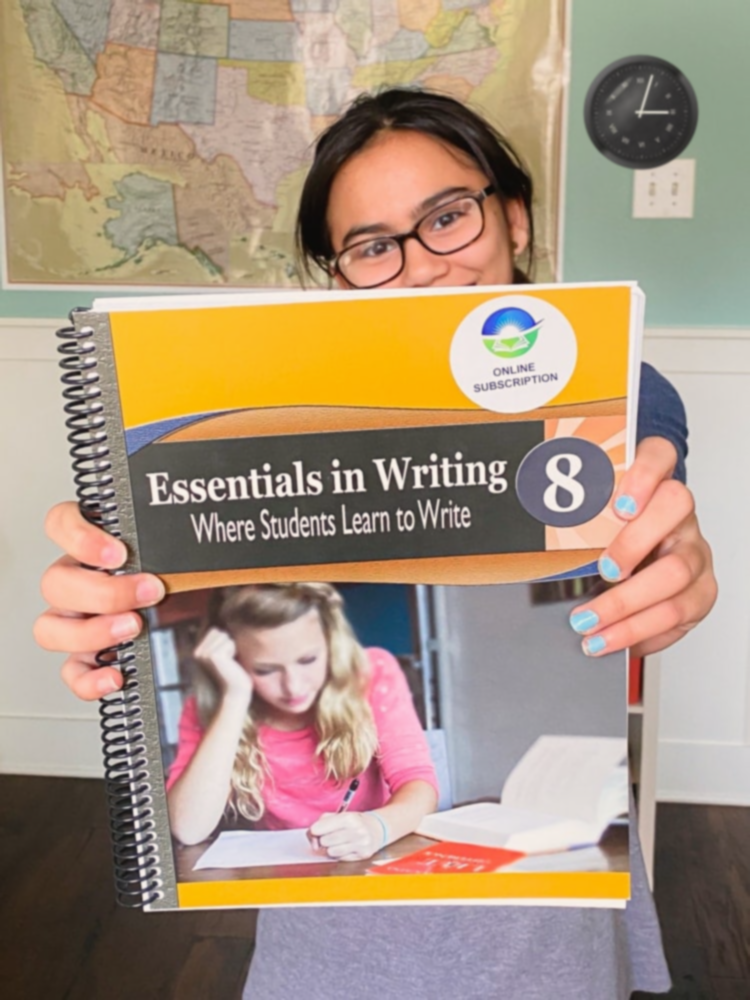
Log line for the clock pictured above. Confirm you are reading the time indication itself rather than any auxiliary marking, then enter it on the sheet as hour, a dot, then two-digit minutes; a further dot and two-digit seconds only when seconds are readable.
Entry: 3.03
